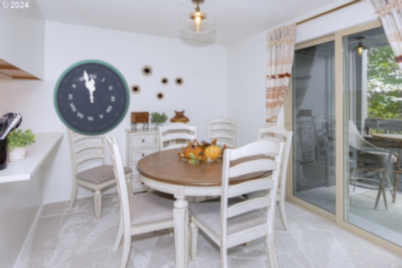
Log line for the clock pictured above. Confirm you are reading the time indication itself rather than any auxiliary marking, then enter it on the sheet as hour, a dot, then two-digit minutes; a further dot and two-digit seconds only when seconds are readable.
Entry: 11.57
